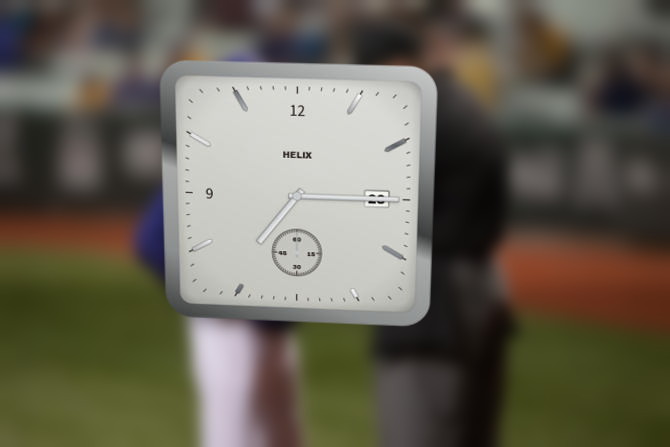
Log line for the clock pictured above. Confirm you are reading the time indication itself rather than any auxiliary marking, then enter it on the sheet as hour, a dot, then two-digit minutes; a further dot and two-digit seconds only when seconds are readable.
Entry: 7.15
